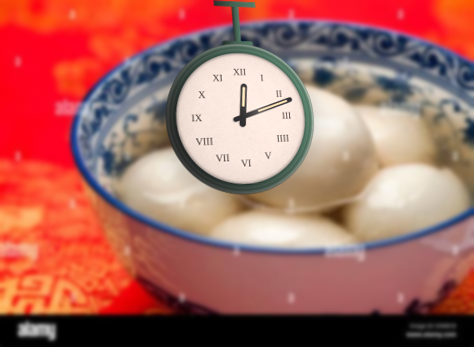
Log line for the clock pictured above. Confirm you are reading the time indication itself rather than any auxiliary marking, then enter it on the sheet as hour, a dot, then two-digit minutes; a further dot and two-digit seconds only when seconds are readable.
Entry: 12.12
